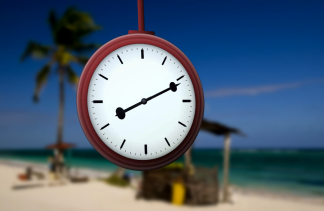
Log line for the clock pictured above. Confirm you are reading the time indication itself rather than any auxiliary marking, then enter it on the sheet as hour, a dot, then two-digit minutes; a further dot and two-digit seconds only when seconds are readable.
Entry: 8.11
